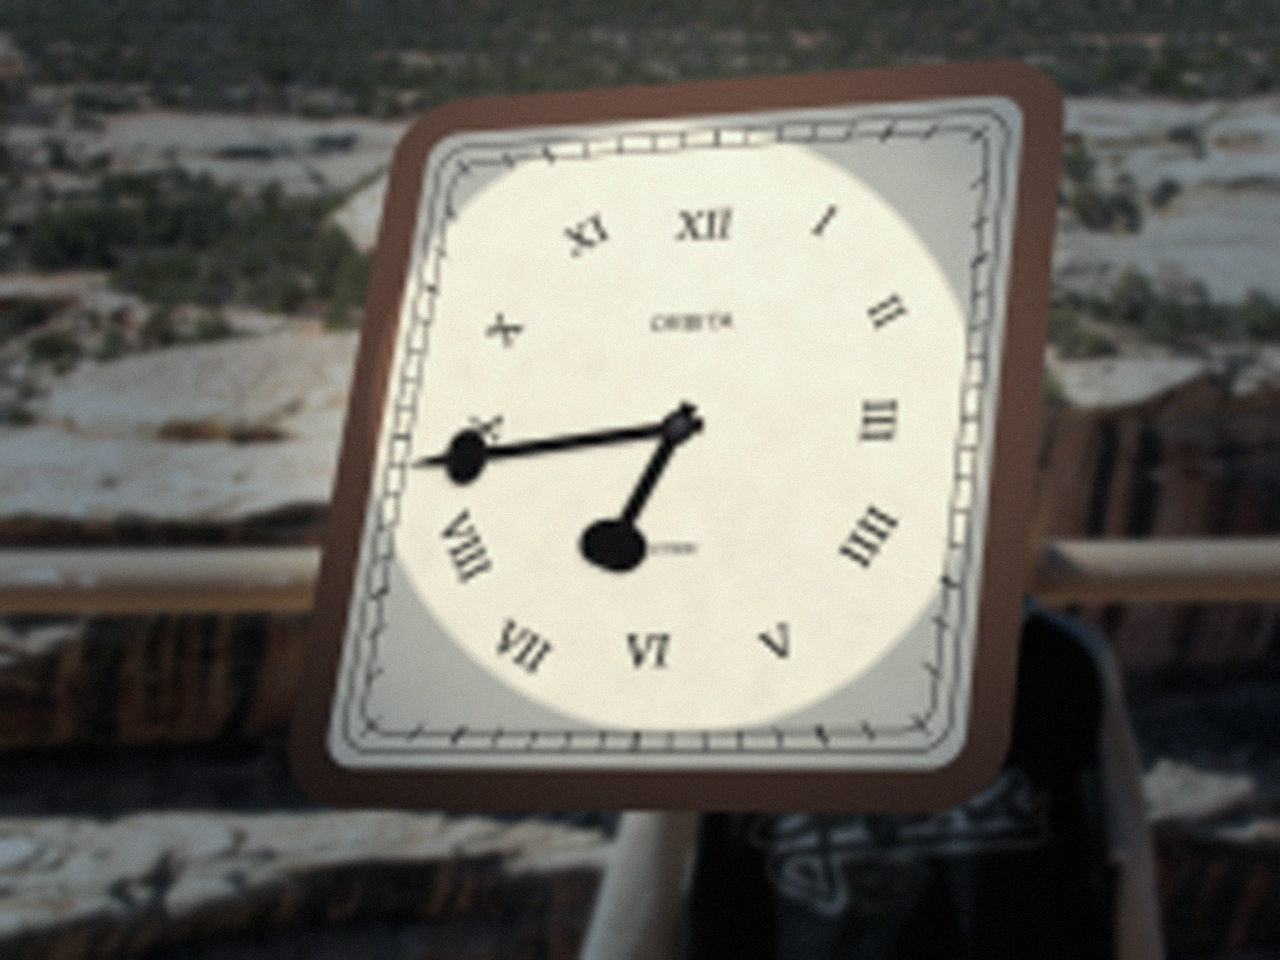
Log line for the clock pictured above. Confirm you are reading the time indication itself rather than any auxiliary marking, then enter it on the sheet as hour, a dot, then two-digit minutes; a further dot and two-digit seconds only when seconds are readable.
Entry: 6.44
